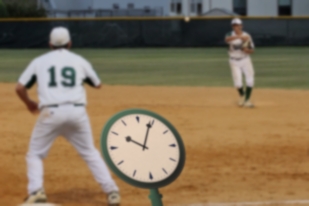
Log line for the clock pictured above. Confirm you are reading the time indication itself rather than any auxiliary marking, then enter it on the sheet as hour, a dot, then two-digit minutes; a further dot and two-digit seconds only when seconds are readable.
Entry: 10.04
